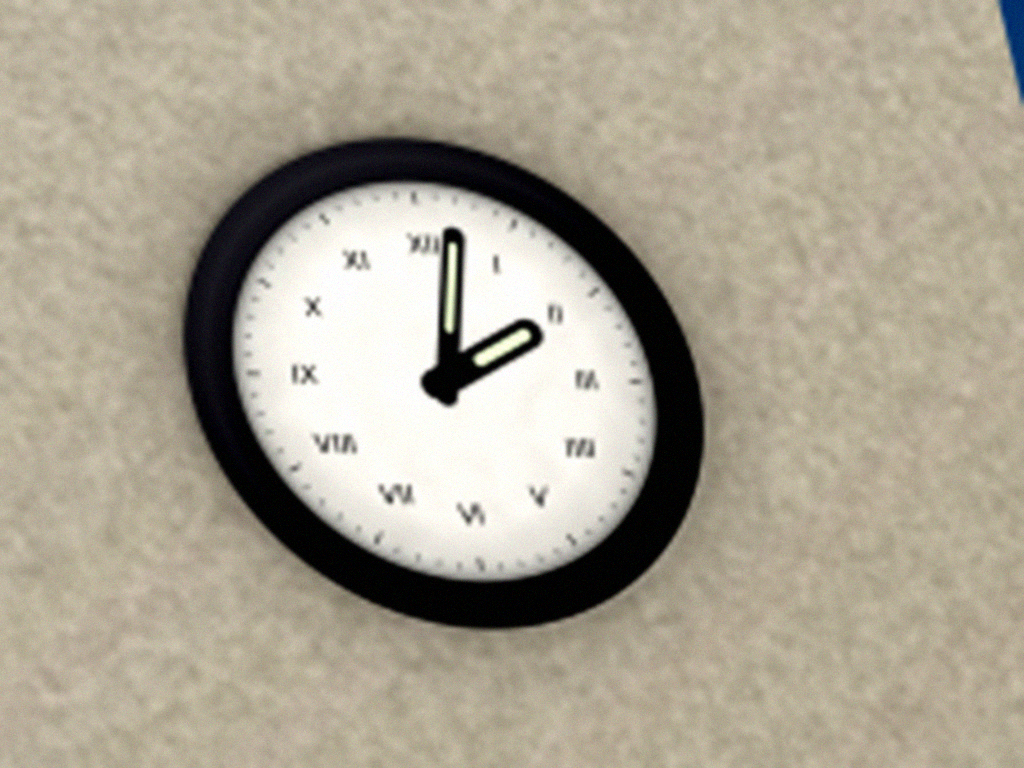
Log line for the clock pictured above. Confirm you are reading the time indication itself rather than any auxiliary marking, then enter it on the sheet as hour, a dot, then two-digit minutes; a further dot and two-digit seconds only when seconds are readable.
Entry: 2.02
